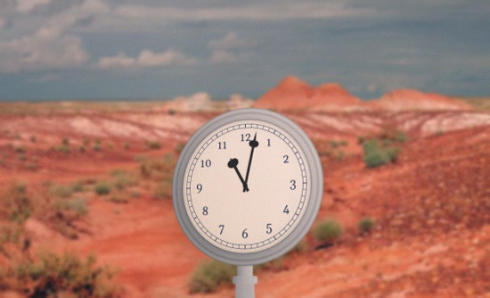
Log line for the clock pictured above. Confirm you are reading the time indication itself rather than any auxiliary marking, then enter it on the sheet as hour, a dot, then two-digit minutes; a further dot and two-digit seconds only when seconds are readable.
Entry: 11.02
